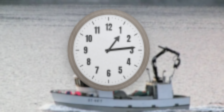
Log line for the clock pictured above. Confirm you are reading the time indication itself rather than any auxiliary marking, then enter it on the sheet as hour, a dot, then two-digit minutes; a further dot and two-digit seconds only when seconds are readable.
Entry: 1.14
